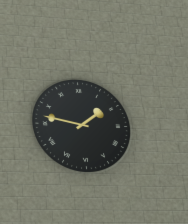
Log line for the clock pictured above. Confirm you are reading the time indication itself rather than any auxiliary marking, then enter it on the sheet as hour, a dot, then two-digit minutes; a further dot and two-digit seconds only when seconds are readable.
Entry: 1.47
